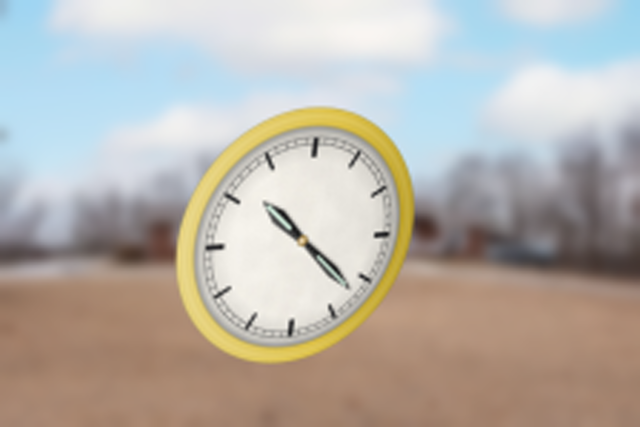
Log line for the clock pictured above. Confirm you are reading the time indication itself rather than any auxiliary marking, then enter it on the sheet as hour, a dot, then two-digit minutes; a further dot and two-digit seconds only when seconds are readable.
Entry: 10.22
